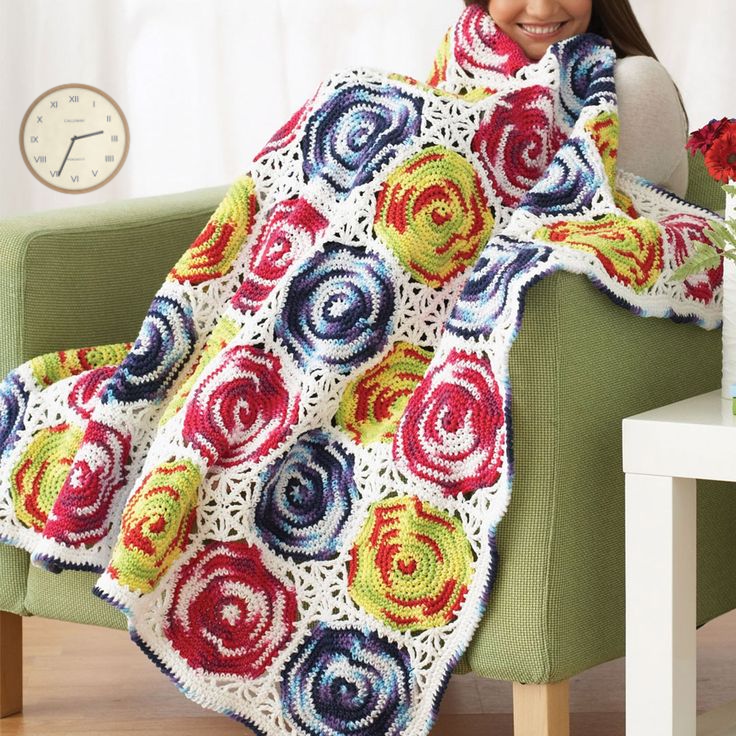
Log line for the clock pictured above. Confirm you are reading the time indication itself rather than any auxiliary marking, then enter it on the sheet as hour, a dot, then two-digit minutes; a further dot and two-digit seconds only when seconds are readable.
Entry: 2.34
